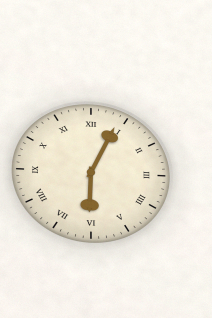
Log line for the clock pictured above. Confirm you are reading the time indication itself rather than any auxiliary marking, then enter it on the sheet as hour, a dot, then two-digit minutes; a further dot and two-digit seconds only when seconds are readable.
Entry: 6.04
